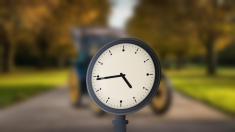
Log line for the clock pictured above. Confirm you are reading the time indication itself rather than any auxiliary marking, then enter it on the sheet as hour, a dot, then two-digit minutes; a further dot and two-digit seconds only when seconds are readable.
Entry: 4.44
